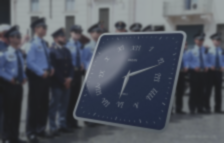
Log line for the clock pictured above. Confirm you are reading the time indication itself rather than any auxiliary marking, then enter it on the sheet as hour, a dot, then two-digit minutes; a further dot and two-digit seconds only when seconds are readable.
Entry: 6.11
